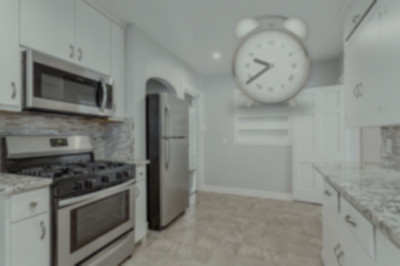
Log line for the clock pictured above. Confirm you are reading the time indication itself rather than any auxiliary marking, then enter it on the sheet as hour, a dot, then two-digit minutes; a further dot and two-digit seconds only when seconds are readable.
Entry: 9.39
